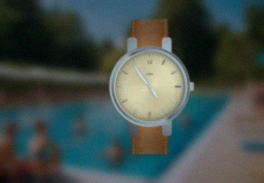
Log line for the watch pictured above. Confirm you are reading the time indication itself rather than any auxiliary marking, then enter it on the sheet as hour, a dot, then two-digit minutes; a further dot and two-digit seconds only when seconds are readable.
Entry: 4.54
